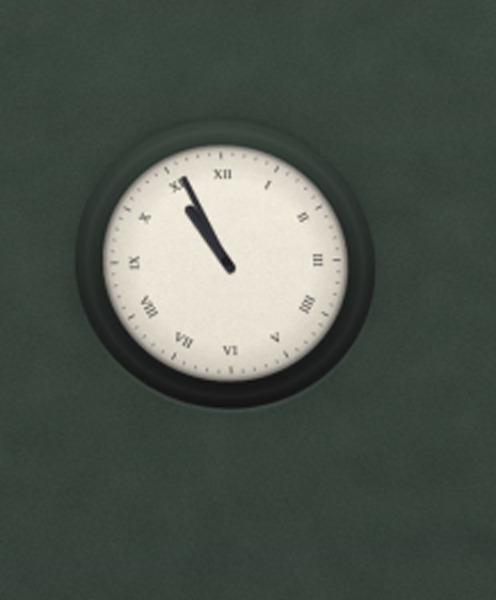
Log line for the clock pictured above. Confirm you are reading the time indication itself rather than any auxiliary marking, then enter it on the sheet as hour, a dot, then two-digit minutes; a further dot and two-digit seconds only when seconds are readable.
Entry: 10.56
